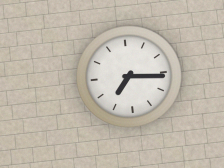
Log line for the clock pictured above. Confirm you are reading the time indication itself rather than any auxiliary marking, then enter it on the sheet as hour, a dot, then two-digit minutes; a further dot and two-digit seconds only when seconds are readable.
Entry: 7.16
